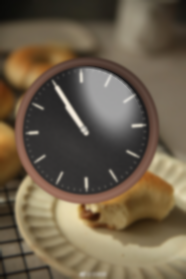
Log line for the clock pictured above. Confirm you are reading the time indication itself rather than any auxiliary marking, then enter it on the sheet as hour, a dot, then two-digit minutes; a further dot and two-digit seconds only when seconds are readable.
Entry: 10.55
